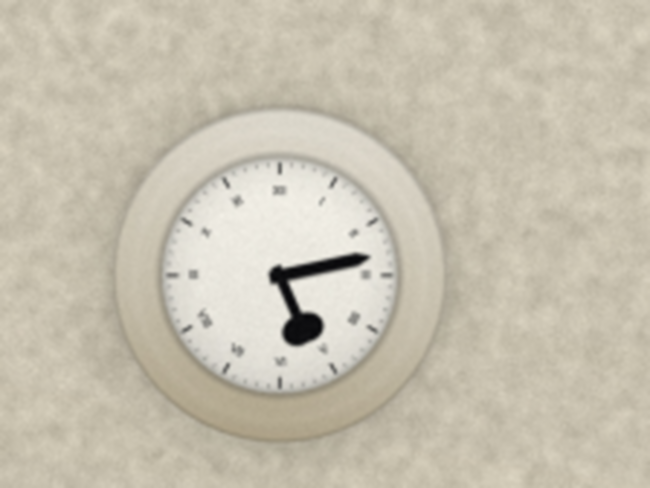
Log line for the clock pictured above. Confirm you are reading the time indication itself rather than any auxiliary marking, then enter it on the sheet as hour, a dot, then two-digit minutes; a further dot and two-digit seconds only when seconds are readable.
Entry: 5.13
